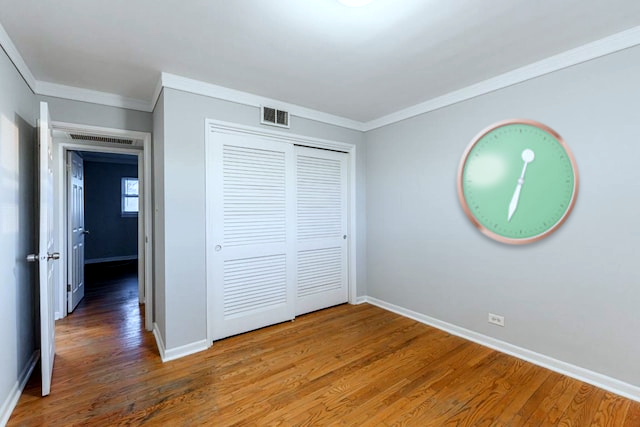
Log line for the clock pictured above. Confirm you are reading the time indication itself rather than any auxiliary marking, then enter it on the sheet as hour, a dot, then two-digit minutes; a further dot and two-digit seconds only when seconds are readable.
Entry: 12.33
